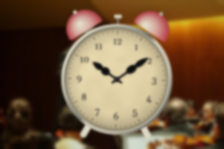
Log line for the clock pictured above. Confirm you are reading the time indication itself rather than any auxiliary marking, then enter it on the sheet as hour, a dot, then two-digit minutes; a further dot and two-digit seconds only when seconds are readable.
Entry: 10.09
